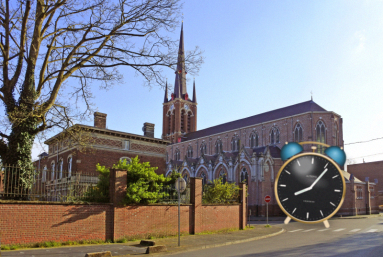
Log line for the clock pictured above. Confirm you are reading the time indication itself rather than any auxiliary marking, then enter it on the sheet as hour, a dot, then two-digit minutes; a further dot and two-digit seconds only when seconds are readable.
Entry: 8.06
